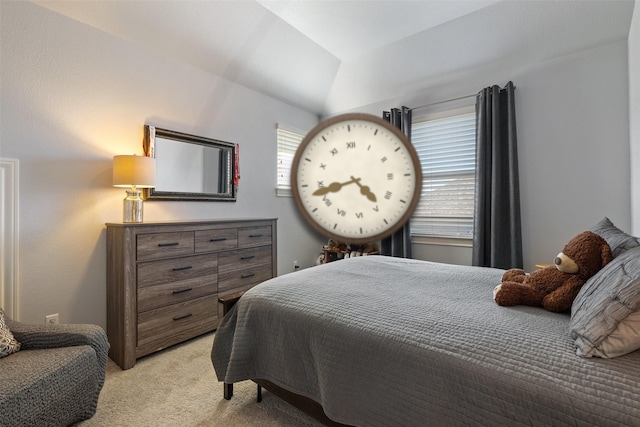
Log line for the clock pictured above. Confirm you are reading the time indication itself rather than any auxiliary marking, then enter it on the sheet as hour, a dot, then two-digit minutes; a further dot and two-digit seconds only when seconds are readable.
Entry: 4.43
